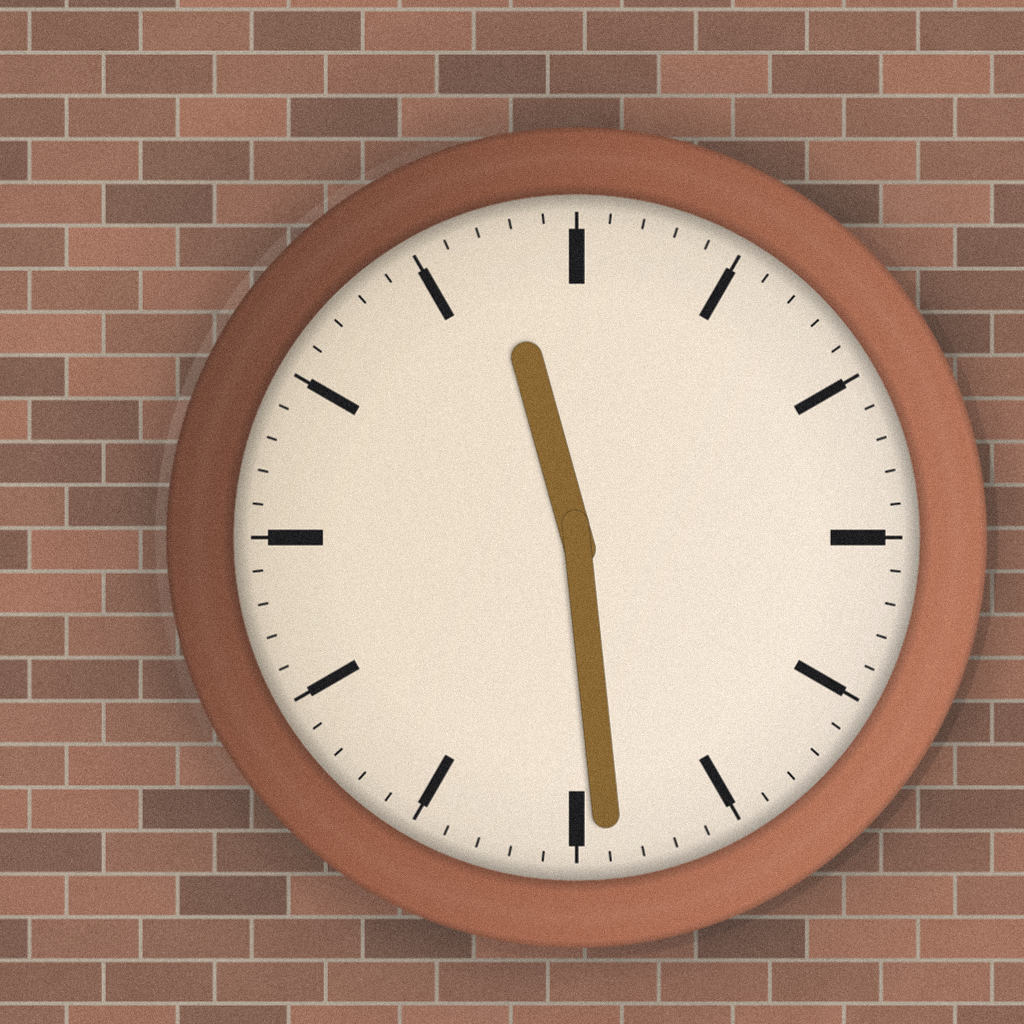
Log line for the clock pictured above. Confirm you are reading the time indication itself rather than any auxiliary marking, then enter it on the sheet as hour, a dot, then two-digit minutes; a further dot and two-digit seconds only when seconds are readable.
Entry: 11.29
